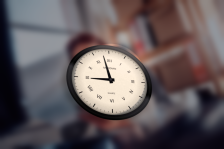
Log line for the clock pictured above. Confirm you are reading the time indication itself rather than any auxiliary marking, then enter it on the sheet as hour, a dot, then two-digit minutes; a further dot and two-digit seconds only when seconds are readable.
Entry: 8.58
